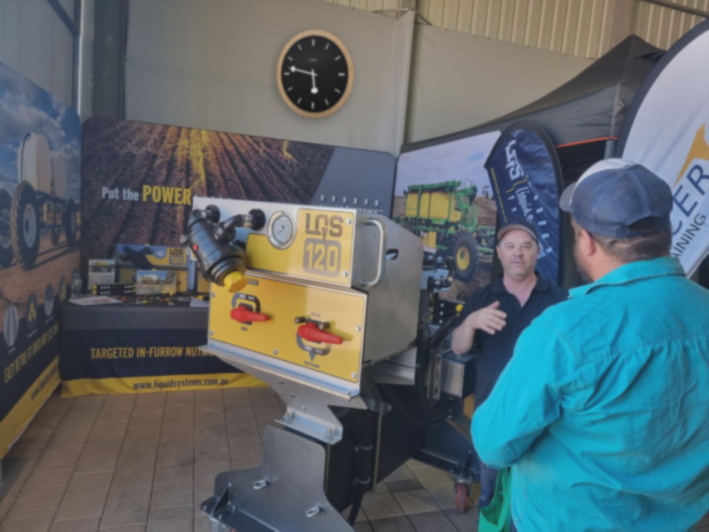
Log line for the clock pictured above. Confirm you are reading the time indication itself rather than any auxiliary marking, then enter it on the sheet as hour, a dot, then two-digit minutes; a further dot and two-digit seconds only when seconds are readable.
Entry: 5.47
